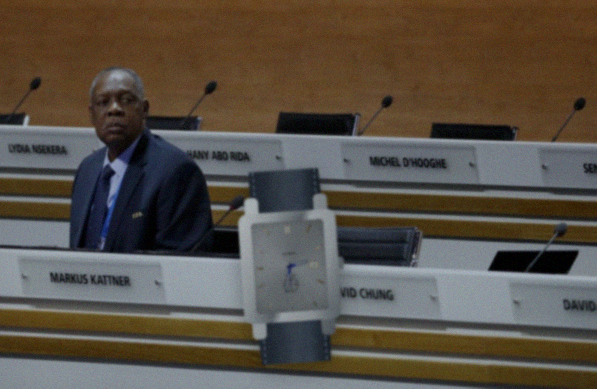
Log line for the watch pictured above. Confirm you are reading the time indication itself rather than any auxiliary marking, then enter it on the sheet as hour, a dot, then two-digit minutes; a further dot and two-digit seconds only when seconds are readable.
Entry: 2.32
